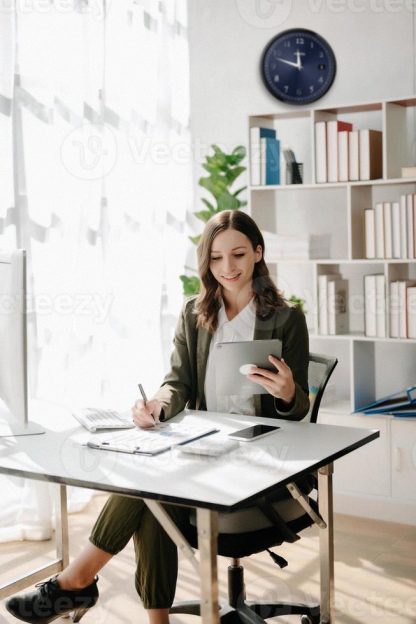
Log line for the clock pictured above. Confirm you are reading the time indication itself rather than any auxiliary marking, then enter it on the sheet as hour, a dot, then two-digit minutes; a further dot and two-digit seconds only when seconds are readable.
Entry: 11.48
